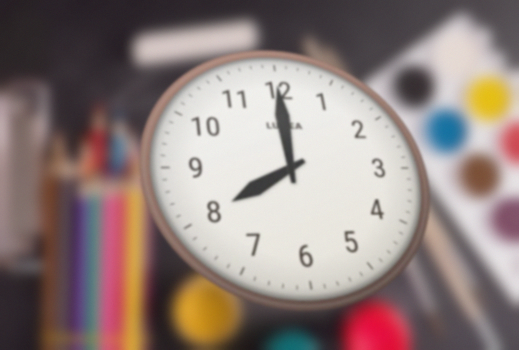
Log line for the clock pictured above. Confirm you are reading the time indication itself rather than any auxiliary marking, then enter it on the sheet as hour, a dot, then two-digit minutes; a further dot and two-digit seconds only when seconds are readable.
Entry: 8.00
